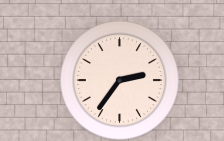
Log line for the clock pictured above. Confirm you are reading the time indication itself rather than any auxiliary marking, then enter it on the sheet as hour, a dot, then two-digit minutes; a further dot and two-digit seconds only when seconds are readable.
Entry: 2.36
